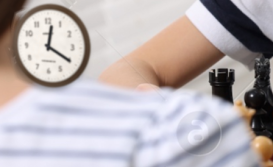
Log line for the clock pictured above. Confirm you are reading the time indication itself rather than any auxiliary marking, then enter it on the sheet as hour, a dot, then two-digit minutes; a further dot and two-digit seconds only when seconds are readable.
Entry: 12.20
